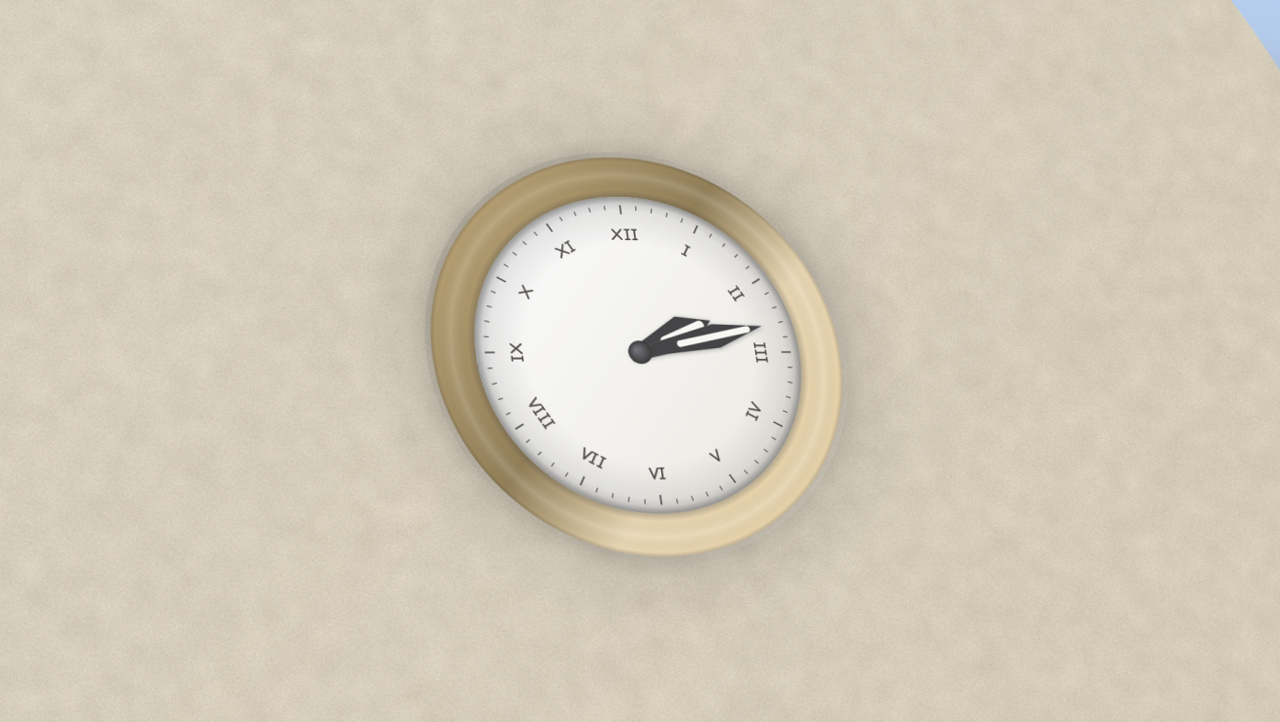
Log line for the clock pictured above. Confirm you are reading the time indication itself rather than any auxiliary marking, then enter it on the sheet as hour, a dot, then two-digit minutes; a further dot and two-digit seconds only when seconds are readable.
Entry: 2.13
